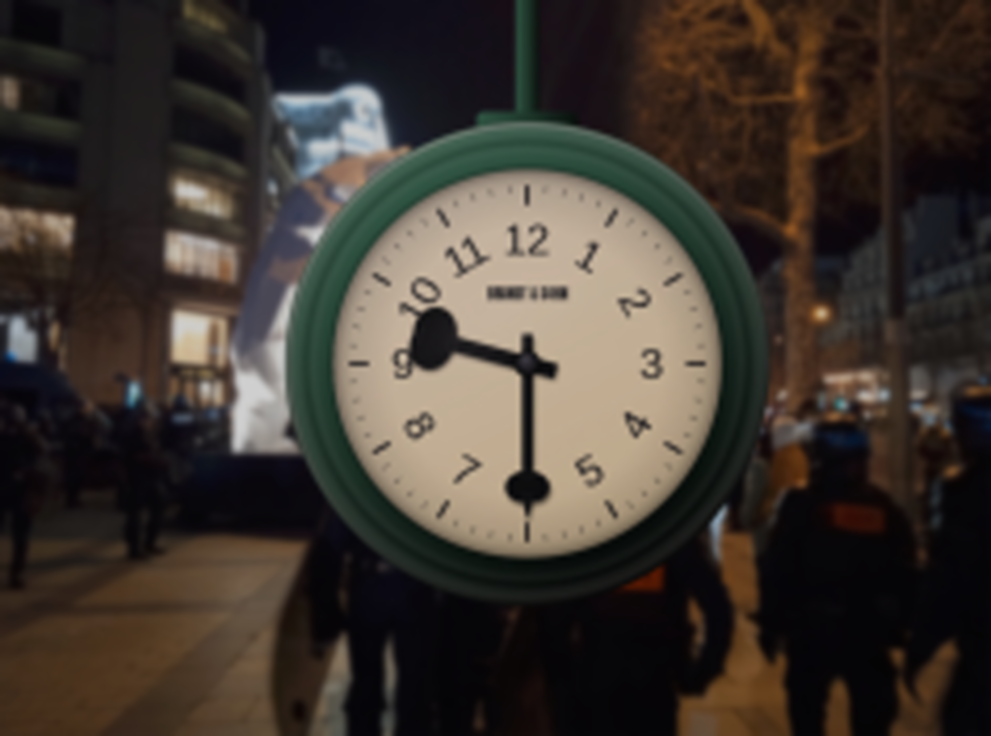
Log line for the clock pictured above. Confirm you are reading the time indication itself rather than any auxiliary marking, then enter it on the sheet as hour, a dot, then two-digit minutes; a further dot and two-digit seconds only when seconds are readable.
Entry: 9.30
